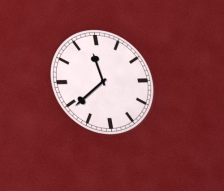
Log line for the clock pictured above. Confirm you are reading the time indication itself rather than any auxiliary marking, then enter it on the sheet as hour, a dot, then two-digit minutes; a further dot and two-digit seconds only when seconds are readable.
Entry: 11.39
